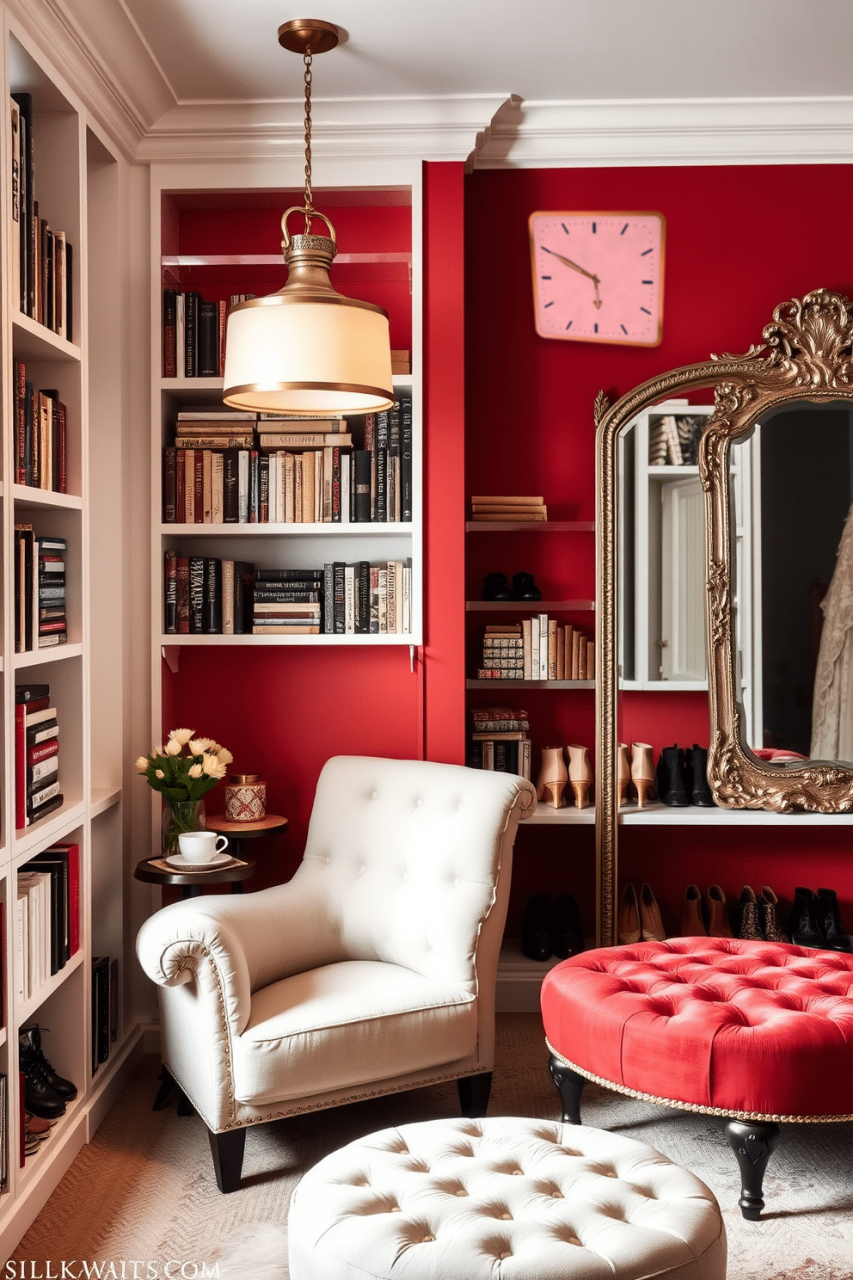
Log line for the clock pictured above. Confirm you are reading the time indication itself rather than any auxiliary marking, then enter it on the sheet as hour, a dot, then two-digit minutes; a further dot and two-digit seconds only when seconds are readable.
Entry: 5.50
